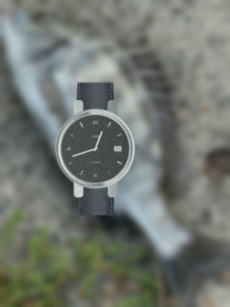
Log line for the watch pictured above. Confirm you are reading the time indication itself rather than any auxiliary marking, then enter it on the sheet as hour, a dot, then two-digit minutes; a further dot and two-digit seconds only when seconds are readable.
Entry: 12.42
